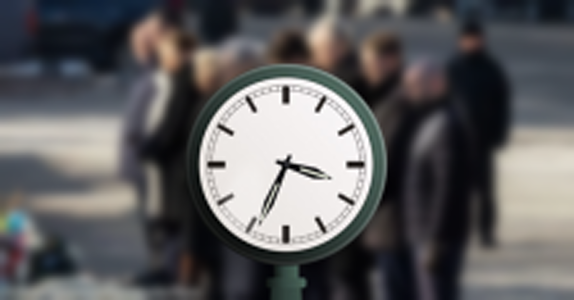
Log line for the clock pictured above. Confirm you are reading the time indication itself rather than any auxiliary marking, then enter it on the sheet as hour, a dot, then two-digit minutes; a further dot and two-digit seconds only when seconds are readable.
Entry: 3.34
